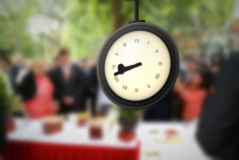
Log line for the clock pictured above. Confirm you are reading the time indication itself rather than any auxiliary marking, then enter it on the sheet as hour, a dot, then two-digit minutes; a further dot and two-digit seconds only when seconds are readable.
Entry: 8.42
